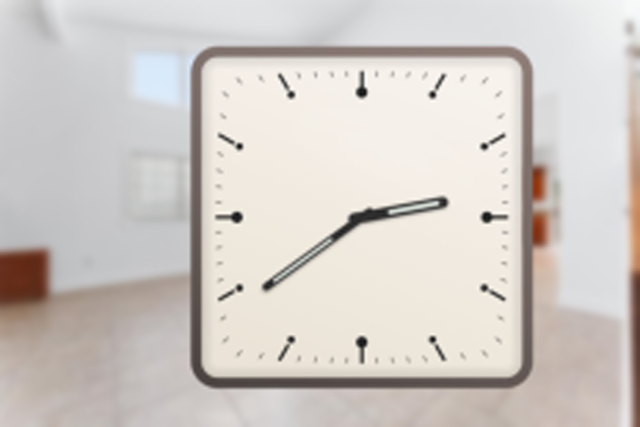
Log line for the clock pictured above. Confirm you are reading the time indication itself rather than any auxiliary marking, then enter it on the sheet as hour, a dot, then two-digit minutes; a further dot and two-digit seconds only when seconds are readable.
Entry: 2.39
